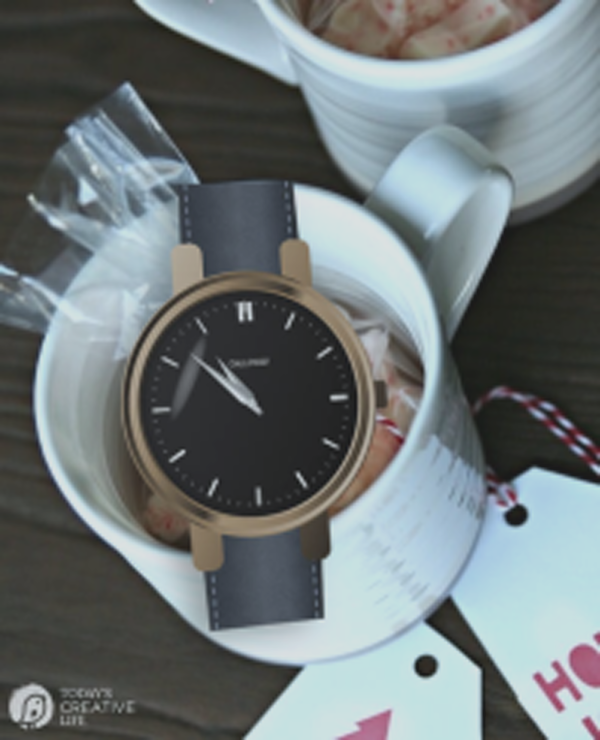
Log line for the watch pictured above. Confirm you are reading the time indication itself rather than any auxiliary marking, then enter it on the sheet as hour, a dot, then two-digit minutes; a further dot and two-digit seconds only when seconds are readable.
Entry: 10.52
